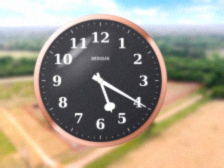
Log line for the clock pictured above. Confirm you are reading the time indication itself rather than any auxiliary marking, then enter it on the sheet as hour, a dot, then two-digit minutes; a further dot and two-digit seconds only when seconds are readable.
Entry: 5.20
